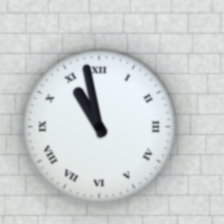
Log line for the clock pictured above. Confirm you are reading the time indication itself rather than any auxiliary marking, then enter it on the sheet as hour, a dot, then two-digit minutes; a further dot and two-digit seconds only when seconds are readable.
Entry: 10.58
